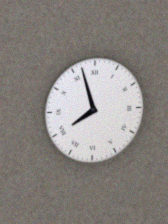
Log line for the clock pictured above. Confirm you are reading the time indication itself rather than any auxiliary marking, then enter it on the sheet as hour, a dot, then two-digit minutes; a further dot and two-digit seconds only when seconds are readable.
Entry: 7.57
